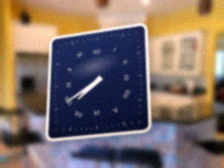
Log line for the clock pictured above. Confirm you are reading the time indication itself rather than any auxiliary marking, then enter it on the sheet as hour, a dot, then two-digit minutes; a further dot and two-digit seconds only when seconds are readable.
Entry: 7.40
